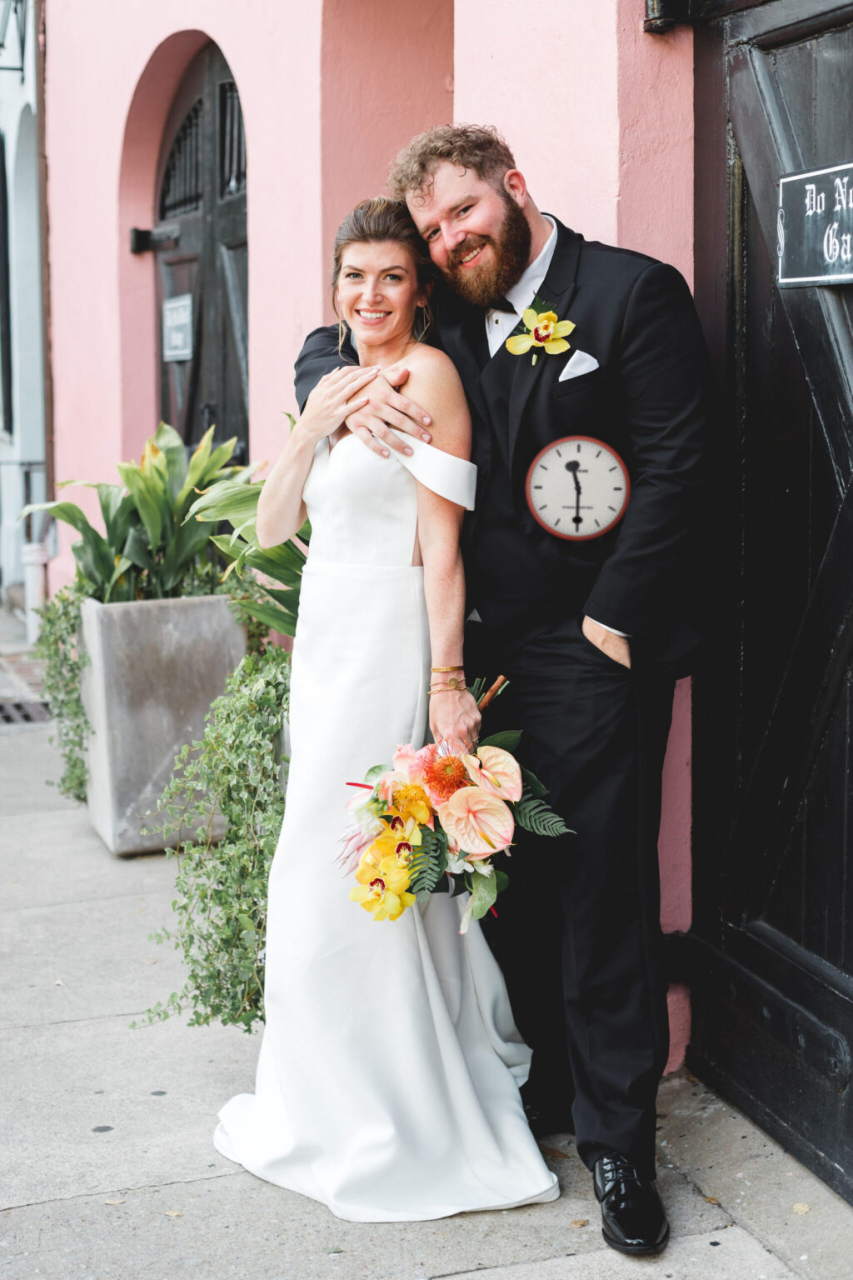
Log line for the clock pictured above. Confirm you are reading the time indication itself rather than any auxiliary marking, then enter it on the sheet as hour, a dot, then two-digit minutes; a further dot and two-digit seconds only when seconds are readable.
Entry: 11.30
